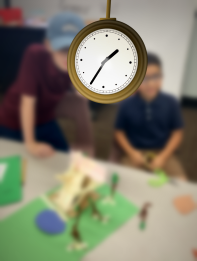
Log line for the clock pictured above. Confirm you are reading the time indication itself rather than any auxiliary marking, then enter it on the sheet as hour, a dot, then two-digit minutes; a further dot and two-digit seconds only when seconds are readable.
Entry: 1.35
